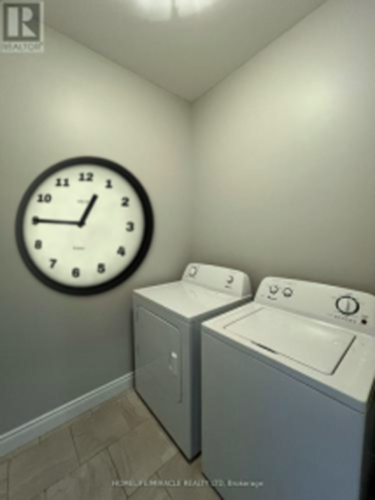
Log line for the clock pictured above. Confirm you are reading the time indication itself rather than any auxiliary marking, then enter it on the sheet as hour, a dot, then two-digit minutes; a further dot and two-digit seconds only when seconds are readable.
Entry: 12.45
